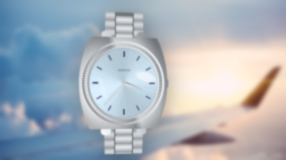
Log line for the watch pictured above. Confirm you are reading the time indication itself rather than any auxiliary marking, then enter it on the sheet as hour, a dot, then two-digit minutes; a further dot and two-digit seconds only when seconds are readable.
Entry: 3.37
